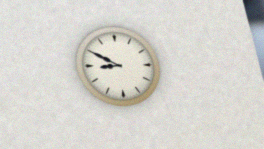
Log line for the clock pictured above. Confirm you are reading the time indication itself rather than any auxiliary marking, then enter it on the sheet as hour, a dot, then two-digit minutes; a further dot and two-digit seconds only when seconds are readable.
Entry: 8.50
